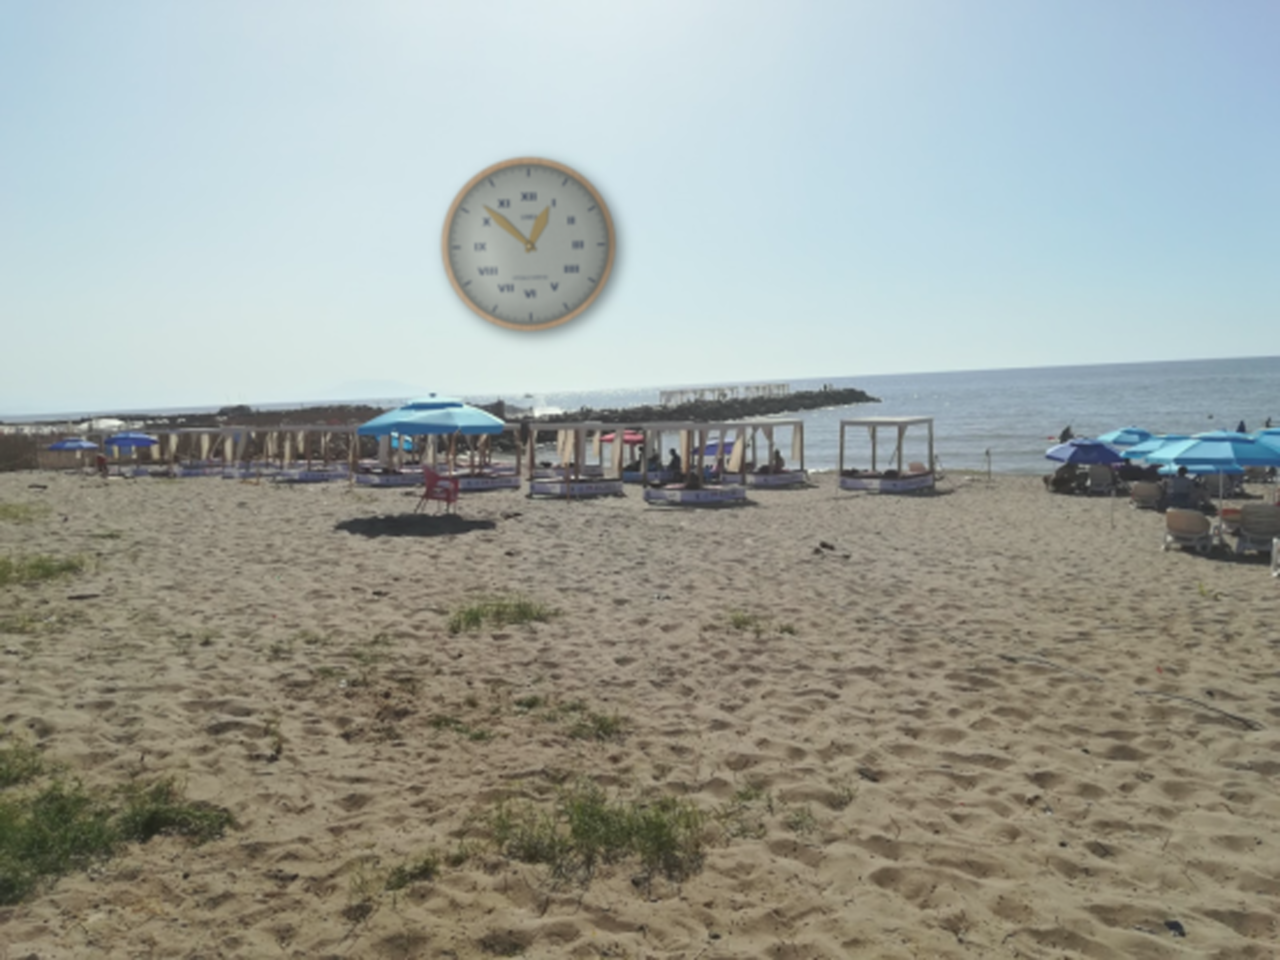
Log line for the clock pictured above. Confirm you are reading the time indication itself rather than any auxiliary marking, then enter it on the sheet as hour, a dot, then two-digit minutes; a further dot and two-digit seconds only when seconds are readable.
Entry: 12.52
